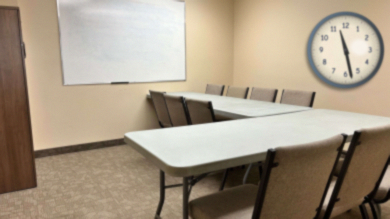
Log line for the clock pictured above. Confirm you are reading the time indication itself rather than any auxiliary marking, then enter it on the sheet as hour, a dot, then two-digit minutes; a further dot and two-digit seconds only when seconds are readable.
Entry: 11.28
